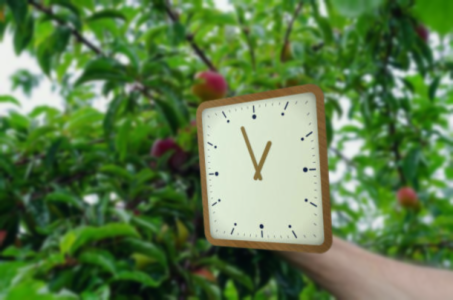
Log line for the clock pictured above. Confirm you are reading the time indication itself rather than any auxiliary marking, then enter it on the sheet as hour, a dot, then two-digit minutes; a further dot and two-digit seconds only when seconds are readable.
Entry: 12.57
